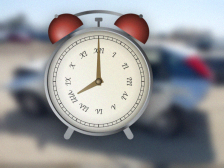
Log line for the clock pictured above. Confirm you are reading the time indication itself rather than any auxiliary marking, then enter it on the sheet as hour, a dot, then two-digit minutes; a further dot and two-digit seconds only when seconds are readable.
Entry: 8.00
